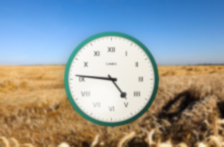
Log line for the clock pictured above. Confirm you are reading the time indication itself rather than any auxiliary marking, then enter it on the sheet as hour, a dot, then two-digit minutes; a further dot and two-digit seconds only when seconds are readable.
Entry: 4.46
